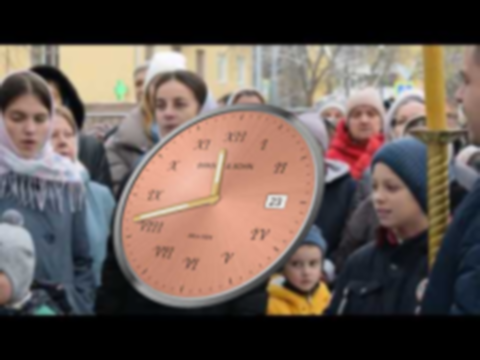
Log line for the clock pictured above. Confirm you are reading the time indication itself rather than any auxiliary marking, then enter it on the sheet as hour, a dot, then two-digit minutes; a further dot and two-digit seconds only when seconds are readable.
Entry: 11.42
